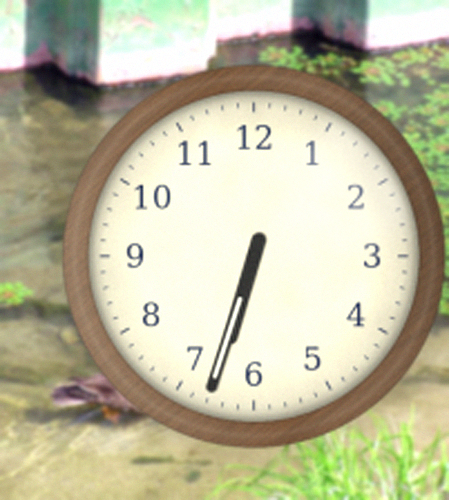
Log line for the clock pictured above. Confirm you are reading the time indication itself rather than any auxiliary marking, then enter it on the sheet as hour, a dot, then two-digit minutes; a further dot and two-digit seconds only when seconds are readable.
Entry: 6.33
